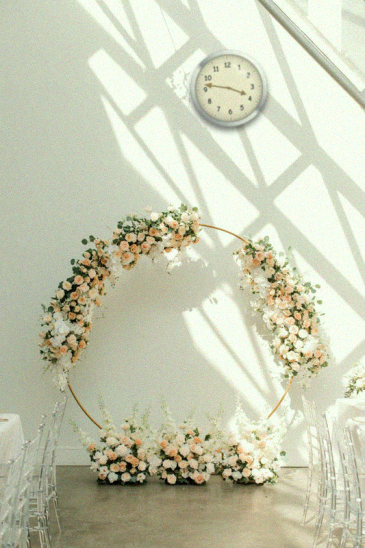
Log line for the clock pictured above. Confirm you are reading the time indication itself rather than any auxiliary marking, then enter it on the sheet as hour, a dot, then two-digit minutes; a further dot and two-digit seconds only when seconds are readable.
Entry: 3.47
